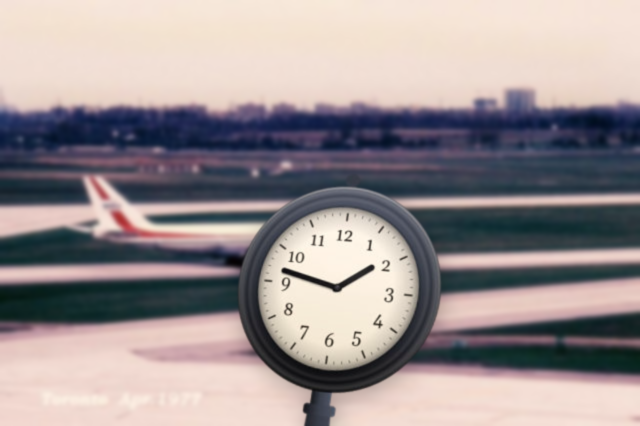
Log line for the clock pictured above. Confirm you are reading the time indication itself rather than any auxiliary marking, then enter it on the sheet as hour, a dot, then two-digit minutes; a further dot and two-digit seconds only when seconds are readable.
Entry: 1.47
